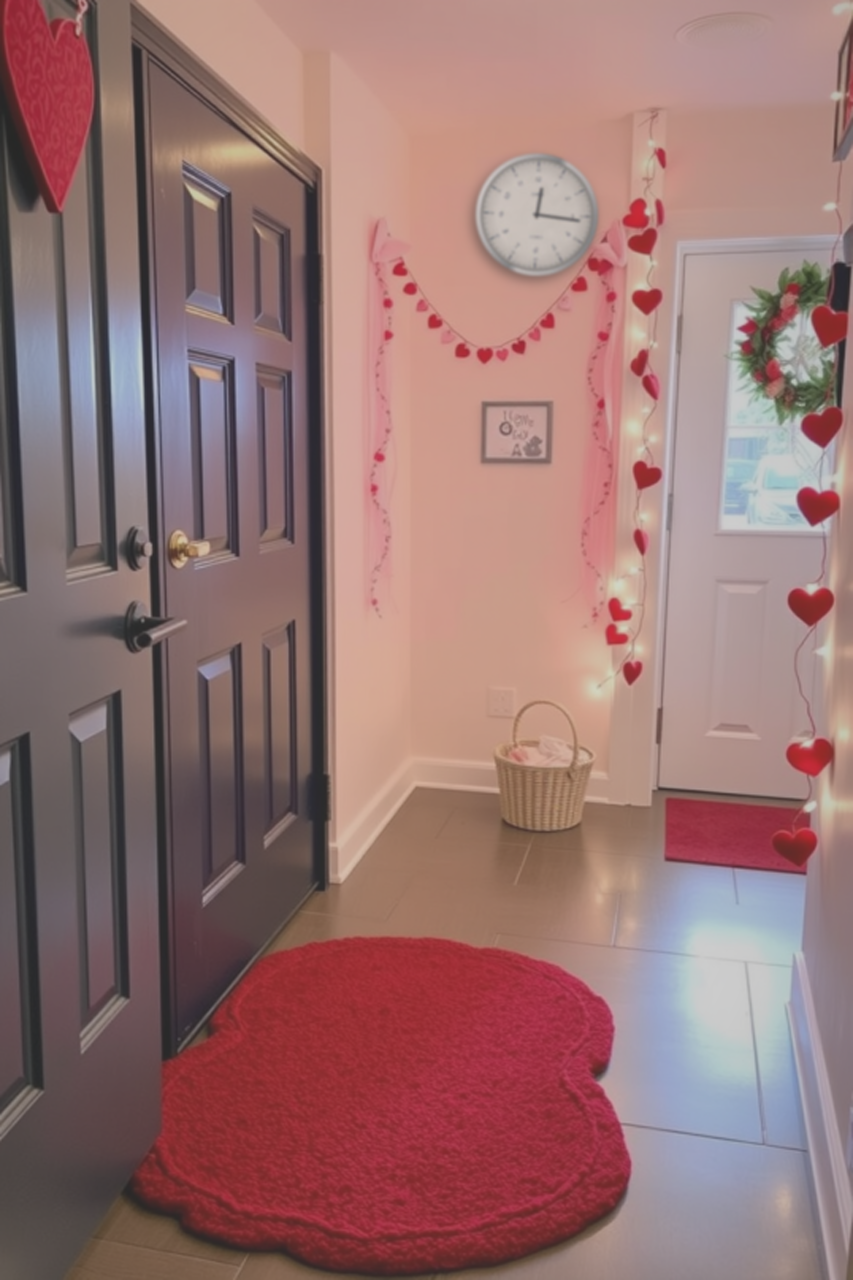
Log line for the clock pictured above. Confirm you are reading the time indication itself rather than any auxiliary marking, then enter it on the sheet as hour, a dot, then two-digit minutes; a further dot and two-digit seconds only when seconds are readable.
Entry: 12.16
